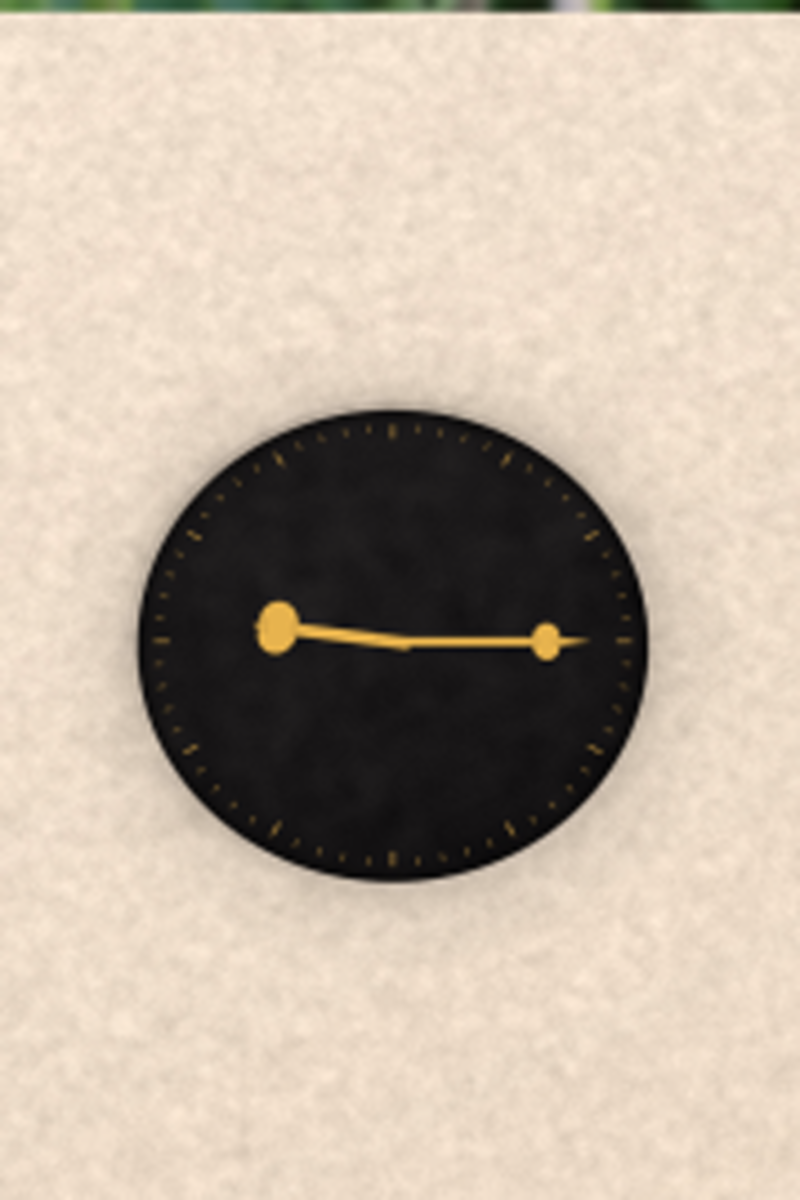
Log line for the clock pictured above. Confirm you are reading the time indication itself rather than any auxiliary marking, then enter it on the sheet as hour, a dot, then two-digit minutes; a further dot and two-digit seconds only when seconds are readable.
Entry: 9.15
